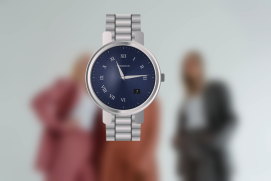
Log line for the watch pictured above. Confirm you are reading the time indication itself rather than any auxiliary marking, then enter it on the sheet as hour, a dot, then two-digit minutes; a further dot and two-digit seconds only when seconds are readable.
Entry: 11.14
